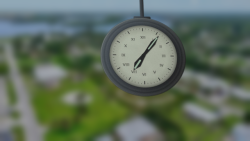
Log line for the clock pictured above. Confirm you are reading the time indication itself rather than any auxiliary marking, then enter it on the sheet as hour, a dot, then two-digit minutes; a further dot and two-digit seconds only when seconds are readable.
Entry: 7.06
